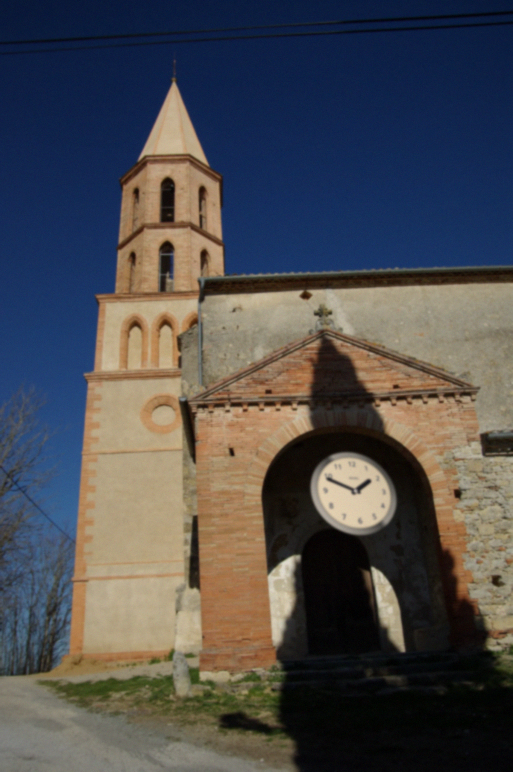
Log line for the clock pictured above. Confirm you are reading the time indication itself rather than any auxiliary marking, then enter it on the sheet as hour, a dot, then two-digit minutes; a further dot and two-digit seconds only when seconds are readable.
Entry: 1.49
